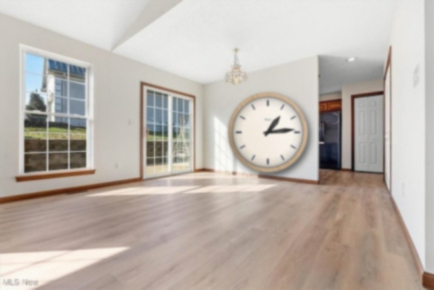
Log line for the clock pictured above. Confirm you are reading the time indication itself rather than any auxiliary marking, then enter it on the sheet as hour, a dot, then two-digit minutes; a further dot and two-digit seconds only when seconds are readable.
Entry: 1.14
